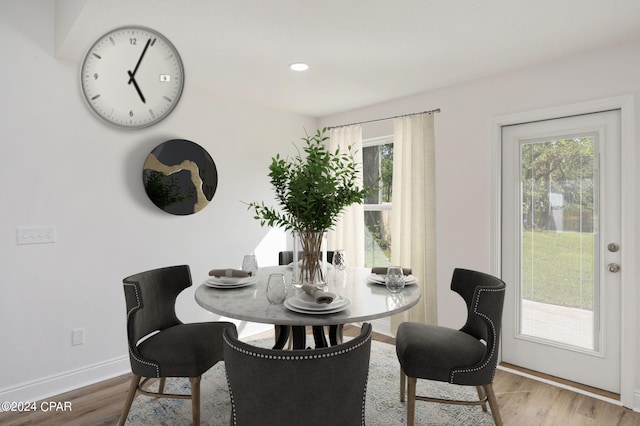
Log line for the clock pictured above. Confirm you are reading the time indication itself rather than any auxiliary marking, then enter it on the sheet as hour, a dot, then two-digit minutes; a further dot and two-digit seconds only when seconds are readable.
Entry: 5.04
